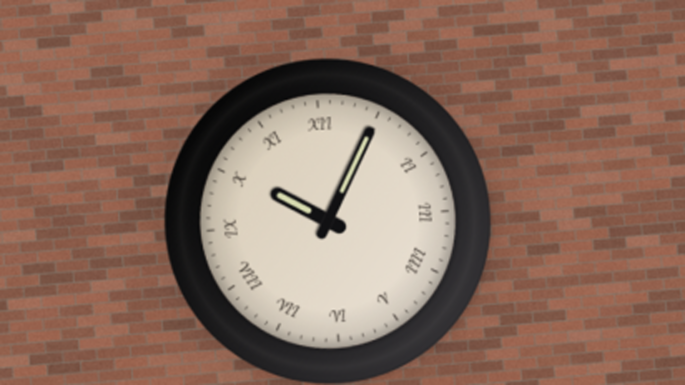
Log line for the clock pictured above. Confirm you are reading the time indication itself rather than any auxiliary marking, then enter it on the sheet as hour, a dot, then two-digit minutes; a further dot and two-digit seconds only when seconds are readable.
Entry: 10.05
